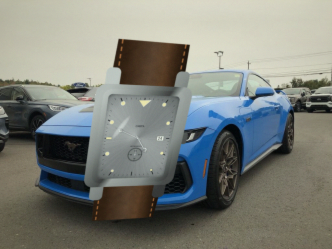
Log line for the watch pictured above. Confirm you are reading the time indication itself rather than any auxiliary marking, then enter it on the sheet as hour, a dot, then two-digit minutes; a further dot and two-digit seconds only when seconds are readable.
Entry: 4.49
